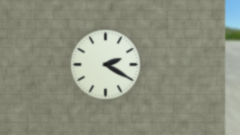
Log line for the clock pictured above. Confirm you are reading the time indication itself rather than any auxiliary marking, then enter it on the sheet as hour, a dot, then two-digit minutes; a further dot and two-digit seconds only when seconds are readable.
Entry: 2.20
